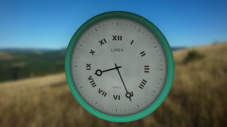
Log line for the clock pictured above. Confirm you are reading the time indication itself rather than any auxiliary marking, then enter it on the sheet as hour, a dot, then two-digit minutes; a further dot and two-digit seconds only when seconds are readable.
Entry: 8.26
